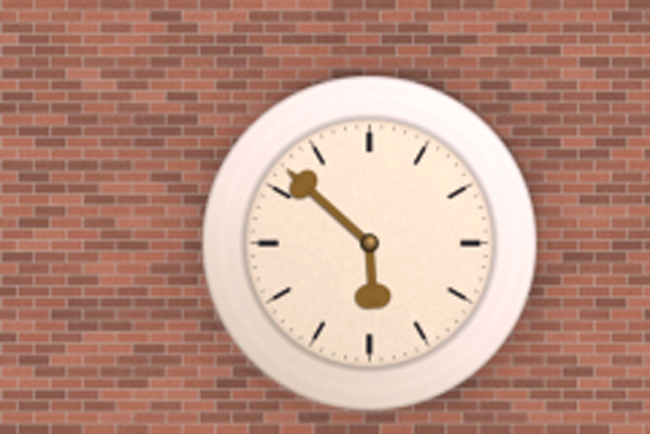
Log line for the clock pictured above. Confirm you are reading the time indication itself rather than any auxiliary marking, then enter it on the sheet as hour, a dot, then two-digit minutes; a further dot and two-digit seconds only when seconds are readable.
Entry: 5.52
